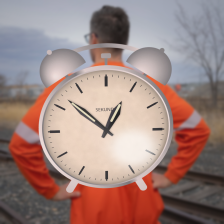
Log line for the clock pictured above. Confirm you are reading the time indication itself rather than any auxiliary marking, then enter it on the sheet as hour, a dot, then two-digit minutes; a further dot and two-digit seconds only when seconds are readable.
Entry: 12.52
